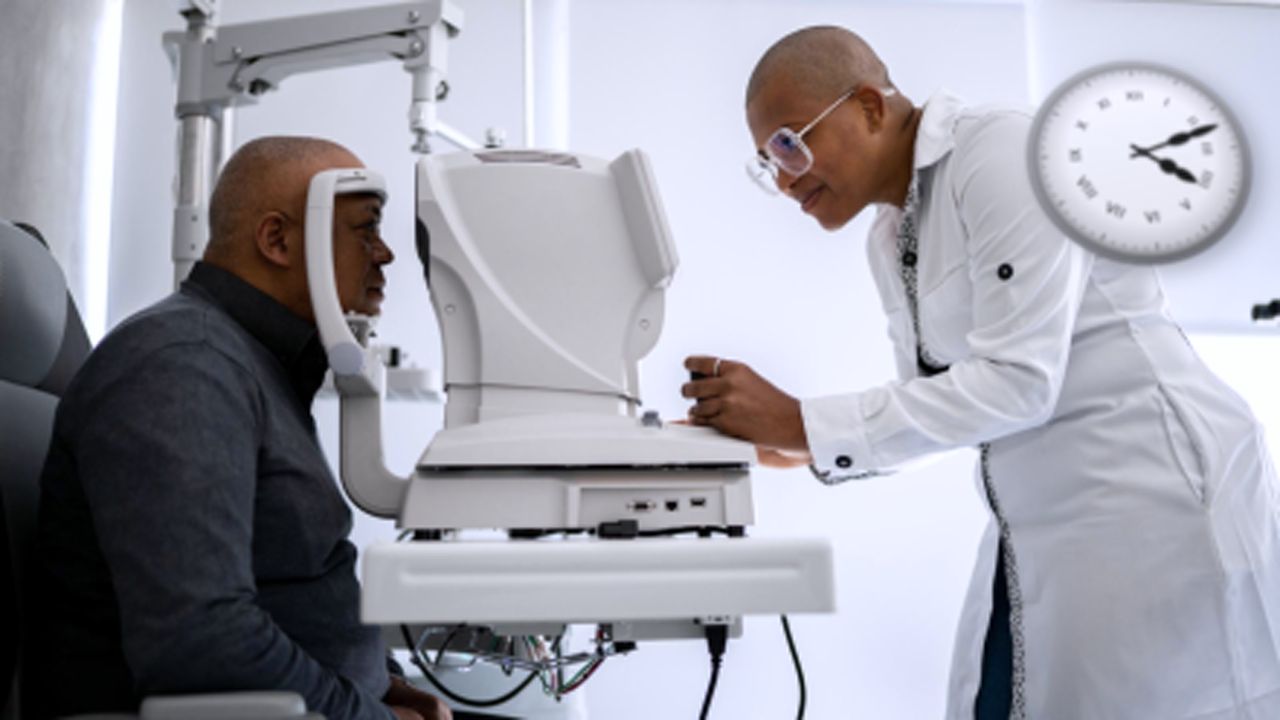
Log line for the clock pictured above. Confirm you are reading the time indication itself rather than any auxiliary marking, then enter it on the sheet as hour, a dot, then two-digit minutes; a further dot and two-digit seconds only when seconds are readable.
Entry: 4.12
